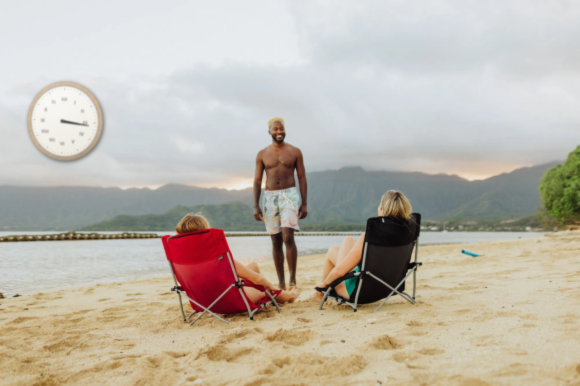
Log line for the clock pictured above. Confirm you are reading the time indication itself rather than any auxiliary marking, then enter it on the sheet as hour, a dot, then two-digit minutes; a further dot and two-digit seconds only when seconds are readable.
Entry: 3.16
